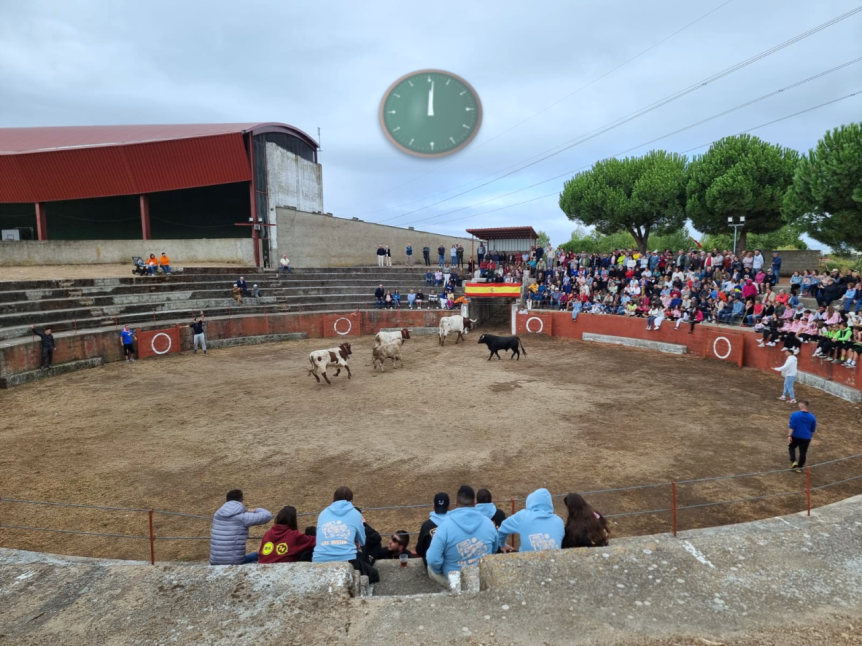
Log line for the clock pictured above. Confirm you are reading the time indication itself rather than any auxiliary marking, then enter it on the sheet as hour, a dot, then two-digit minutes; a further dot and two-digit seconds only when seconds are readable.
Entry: 12.01
